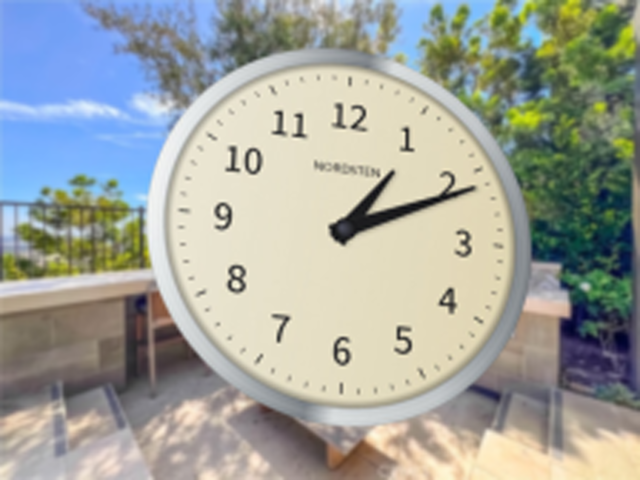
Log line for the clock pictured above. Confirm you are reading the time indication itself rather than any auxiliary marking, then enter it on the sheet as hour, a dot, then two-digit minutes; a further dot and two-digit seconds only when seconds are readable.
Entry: 1.11
